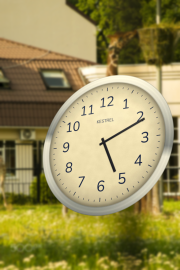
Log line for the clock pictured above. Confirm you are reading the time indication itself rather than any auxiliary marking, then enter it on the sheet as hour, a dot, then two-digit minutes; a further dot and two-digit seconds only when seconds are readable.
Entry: 5.11
